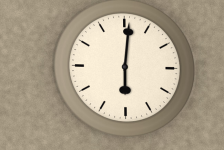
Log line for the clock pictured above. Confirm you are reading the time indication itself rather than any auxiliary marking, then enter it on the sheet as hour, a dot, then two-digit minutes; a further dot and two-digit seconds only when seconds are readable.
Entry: 6.01
